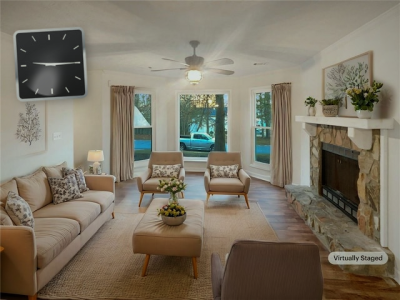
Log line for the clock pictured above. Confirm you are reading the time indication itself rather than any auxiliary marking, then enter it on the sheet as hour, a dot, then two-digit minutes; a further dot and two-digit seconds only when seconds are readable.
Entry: 9.15
